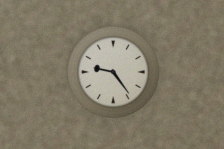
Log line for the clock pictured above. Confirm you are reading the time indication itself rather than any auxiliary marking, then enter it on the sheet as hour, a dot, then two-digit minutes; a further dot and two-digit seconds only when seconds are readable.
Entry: 9.24
